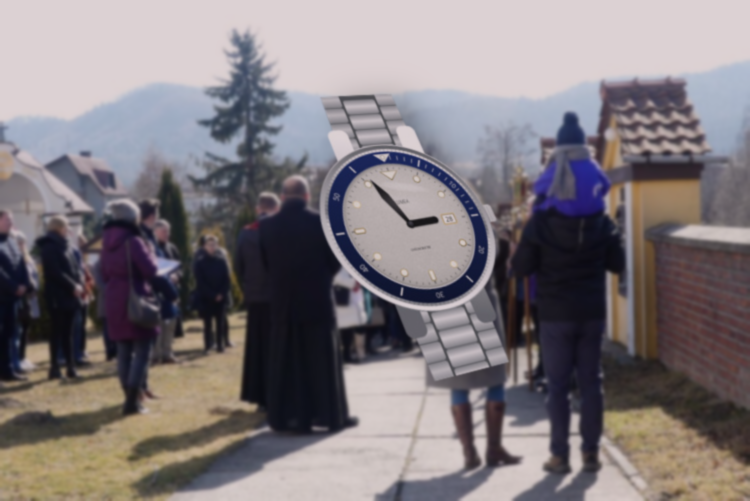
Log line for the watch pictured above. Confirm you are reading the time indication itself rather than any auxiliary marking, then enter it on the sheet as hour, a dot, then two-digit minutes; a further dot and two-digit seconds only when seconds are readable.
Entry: 2.56
